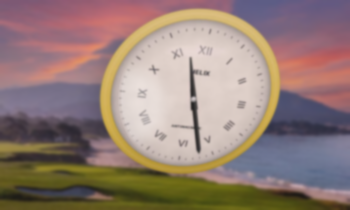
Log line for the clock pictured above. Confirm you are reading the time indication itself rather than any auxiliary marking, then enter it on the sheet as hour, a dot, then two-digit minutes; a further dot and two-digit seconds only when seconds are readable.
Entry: 11.27
